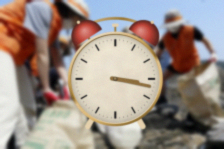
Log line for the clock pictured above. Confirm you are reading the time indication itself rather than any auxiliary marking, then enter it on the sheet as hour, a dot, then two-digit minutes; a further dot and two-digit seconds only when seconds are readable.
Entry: 3.17
